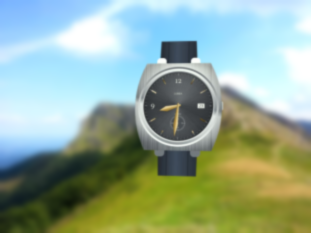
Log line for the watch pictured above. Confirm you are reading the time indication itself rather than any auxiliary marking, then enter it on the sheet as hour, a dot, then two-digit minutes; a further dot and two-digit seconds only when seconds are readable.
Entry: 8.31
